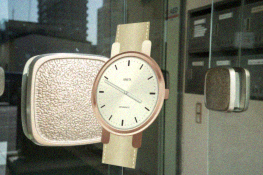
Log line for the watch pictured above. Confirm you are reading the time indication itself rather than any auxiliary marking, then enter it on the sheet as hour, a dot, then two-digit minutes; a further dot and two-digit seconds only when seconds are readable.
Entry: 3.49
